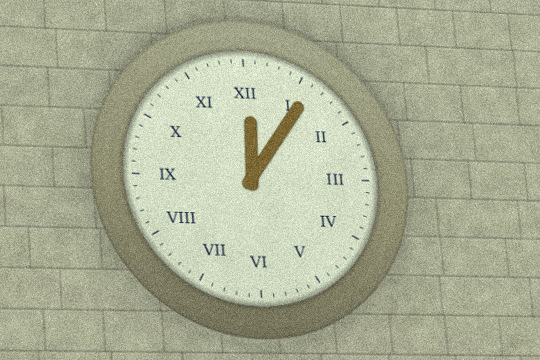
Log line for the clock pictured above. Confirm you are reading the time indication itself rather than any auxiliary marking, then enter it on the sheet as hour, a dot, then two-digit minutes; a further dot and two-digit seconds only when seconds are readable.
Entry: 12.06
